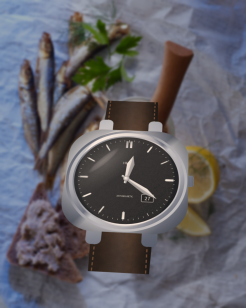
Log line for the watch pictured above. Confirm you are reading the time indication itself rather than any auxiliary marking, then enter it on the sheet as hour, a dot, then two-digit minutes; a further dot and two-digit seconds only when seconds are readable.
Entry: 12.21
